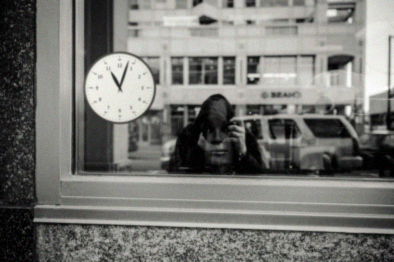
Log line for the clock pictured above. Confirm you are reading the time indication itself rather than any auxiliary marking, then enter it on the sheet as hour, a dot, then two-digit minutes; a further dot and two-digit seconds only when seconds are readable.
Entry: 11.03
